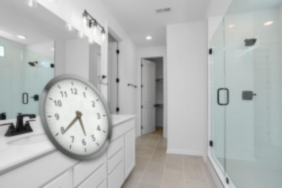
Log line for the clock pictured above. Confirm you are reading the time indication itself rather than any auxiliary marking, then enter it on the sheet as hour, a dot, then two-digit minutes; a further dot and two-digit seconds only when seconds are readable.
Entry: 5.39
